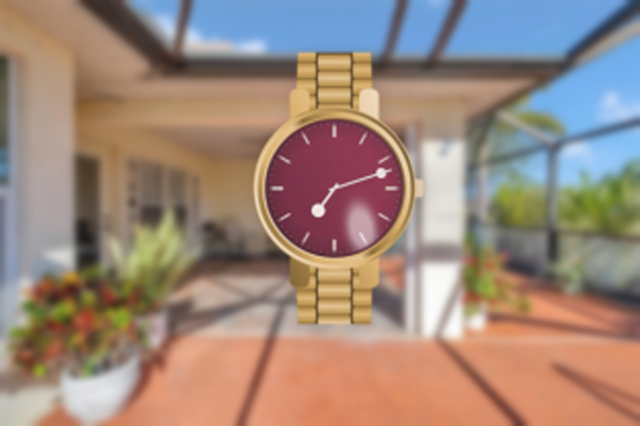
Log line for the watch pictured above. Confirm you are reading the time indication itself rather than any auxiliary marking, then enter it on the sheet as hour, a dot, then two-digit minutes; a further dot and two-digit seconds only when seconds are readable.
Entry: 7.12
